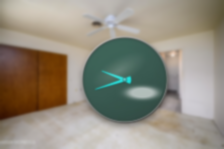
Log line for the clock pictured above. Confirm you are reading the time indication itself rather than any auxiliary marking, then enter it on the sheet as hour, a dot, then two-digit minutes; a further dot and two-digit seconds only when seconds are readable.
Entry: 9.42
